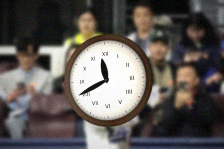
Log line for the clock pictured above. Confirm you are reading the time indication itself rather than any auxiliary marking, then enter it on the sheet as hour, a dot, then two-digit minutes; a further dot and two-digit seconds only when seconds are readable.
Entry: 11.41
